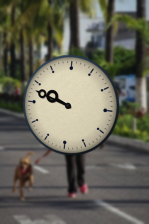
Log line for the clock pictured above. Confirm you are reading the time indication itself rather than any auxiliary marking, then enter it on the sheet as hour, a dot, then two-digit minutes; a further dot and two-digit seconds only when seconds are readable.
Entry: 9.48
